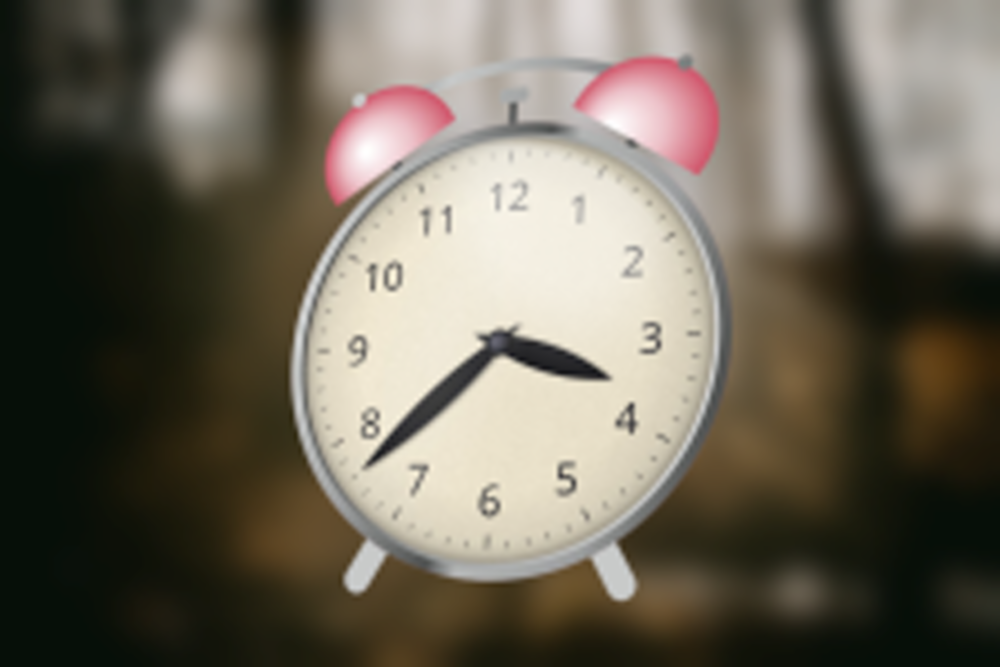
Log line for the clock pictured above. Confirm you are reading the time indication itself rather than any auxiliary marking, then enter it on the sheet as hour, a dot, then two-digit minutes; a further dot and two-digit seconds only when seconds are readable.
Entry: 3.38
